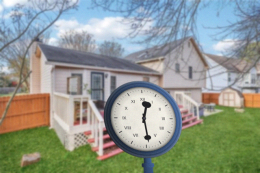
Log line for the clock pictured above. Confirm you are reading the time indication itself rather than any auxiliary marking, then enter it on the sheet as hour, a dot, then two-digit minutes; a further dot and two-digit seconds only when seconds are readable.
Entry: 12.29
